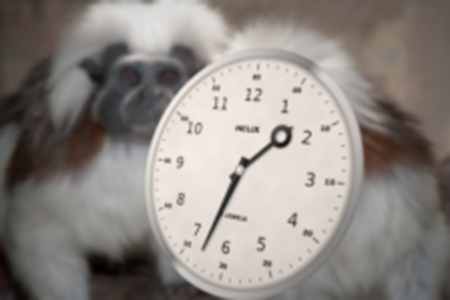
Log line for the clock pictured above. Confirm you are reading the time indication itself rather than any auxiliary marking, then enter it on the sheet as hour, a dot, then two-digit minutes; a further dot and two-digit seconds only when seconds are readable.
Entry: 1.33
